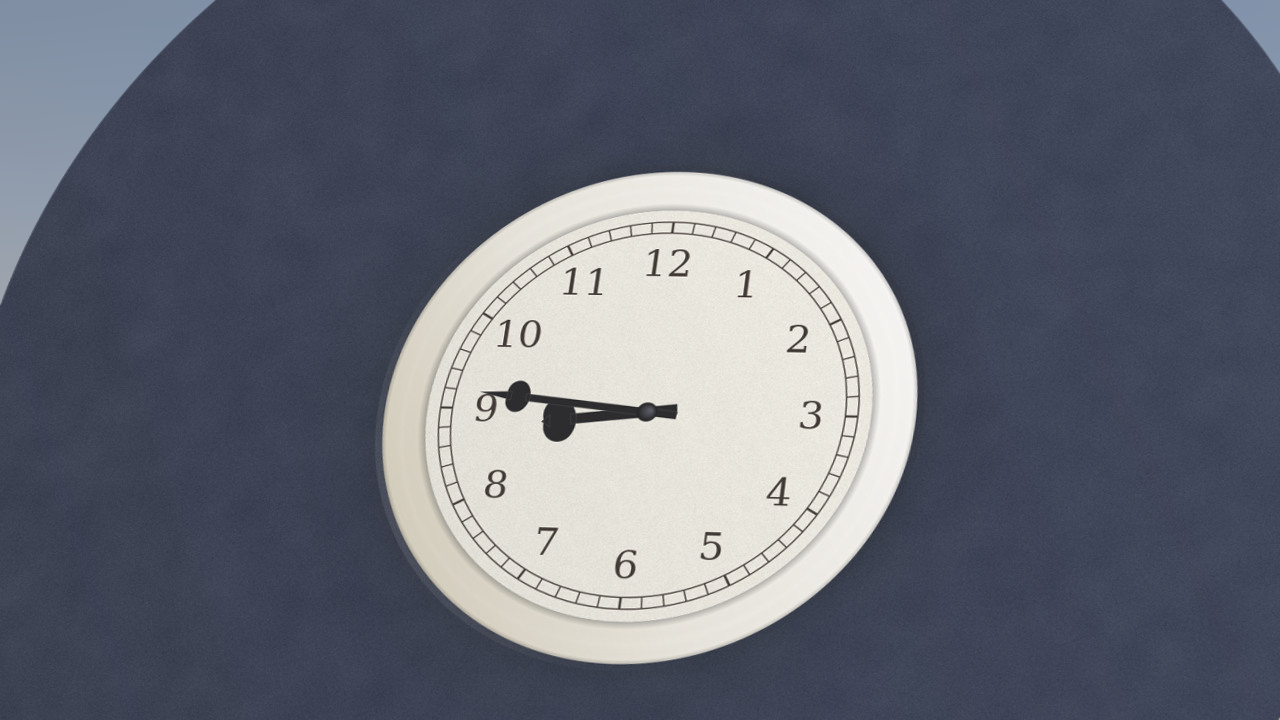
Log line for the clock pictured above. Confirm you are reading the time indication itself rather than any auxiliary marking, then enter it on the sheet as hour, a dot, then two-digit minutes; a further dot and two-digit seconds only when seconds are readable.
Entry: 8.46
